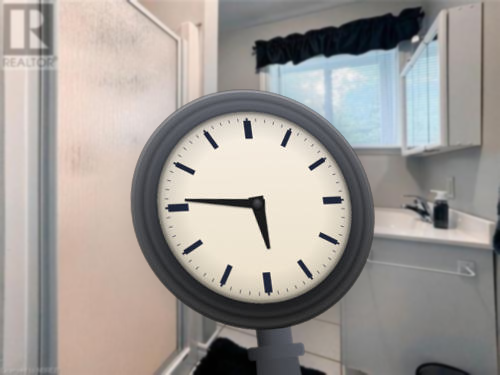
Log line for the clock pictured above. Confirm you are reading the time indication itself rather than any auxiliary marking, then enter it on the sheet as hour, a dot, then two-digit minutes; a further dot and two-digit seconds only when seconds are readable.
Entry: 5.46
